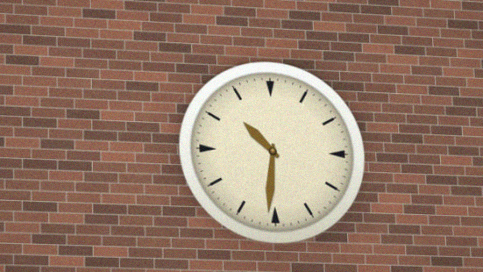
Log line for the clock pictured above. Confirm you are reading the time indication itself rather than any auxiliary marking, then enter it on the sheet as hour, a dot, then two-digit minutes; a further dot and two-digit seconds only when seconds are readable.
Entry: 10.31
